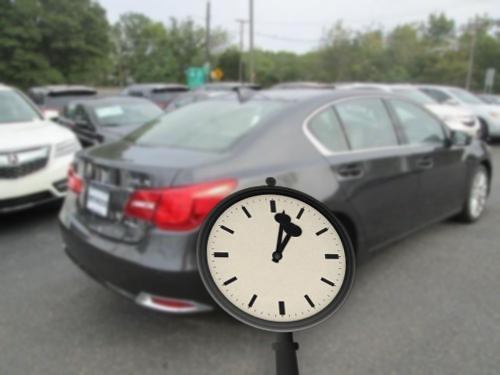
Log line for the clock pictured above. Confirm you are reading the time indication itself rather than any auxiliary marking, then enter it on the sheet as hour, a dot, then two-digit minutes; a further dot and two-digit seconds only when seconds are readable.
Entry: 1.02
